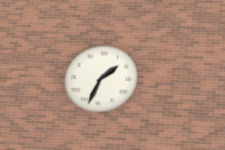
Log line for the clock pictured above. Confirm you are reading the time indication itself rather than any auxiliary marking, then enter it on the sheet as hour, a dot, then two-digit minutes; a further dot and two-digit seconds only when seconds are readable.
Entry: 1.33
